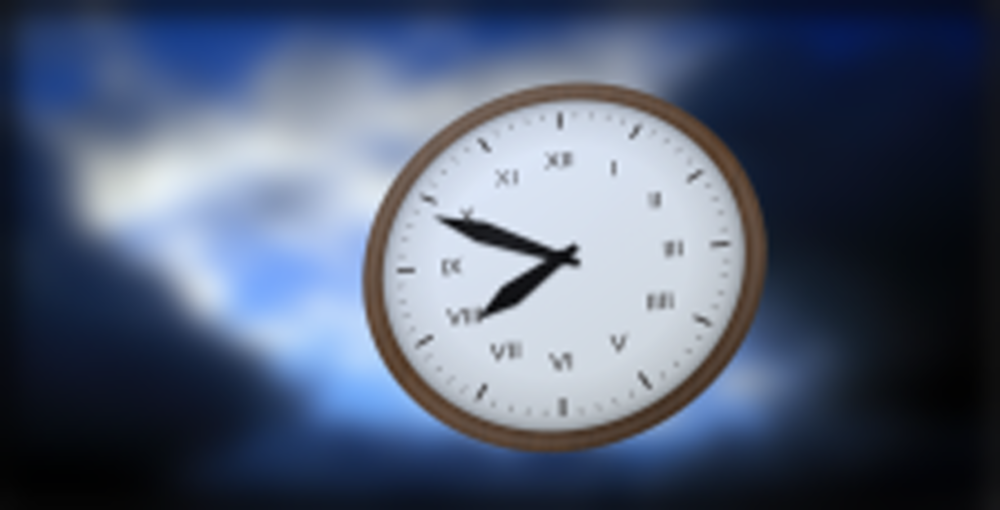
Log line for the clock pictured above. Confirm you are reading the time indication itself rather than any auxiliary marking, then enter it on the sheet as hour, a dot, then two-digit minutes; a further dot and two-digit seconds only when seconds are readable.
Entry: 7.49
